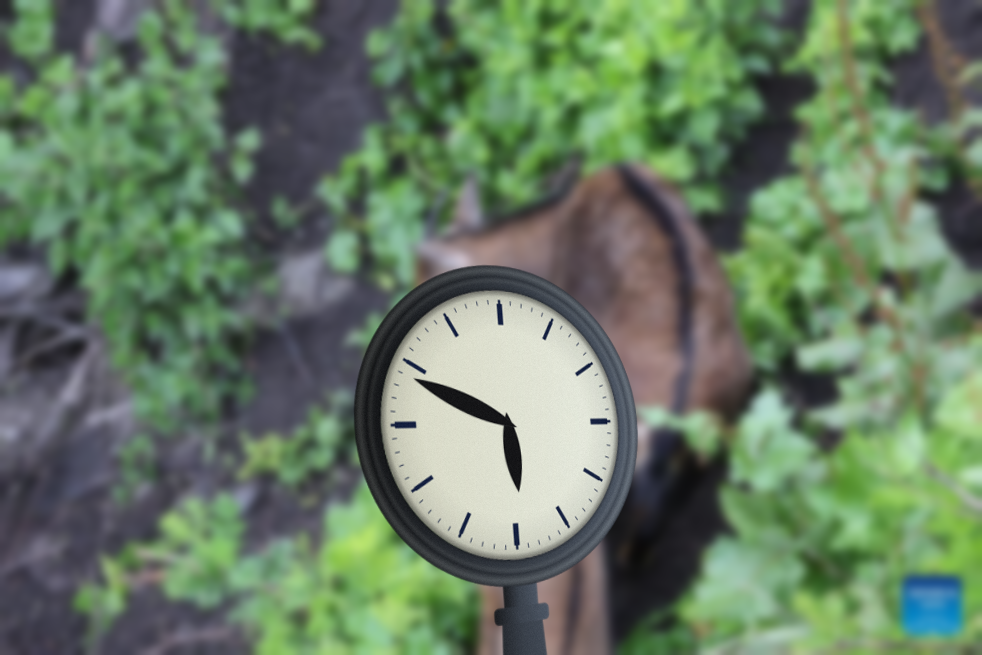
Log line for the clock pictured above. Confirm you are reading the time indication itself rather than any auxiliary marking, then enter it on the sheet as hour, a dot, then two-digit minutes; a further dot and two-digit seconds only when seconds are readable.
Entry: 5.49
